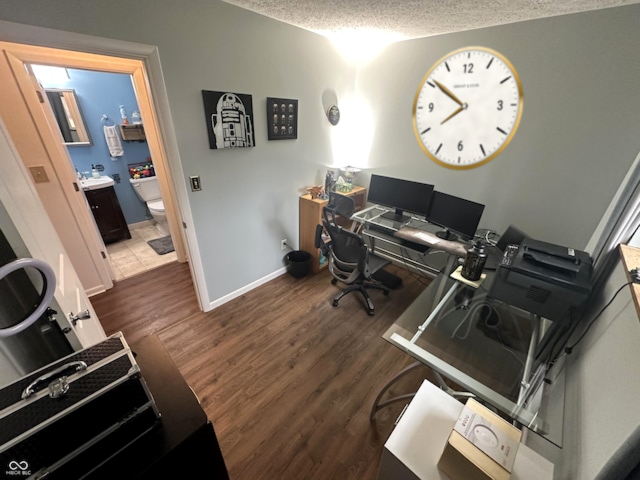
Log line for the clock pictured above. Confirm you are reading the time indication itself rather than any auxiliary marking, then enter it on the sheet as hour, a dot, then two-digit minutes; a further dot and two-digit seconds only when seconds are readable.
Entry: 7.51
